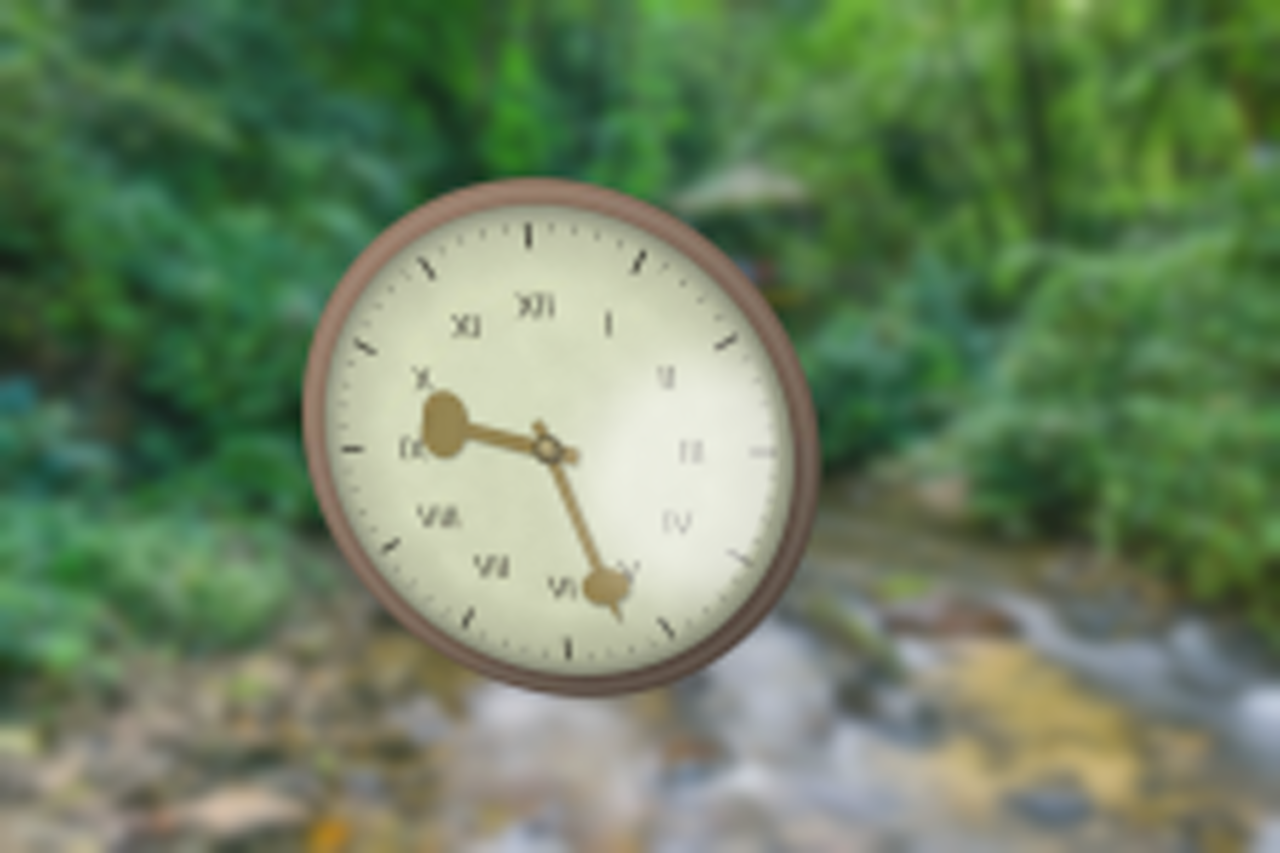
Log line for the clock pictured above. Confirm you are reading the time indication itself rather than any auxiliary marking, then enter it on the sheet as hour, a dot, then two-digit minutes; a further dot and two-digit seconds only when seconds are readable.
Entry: 9.27
